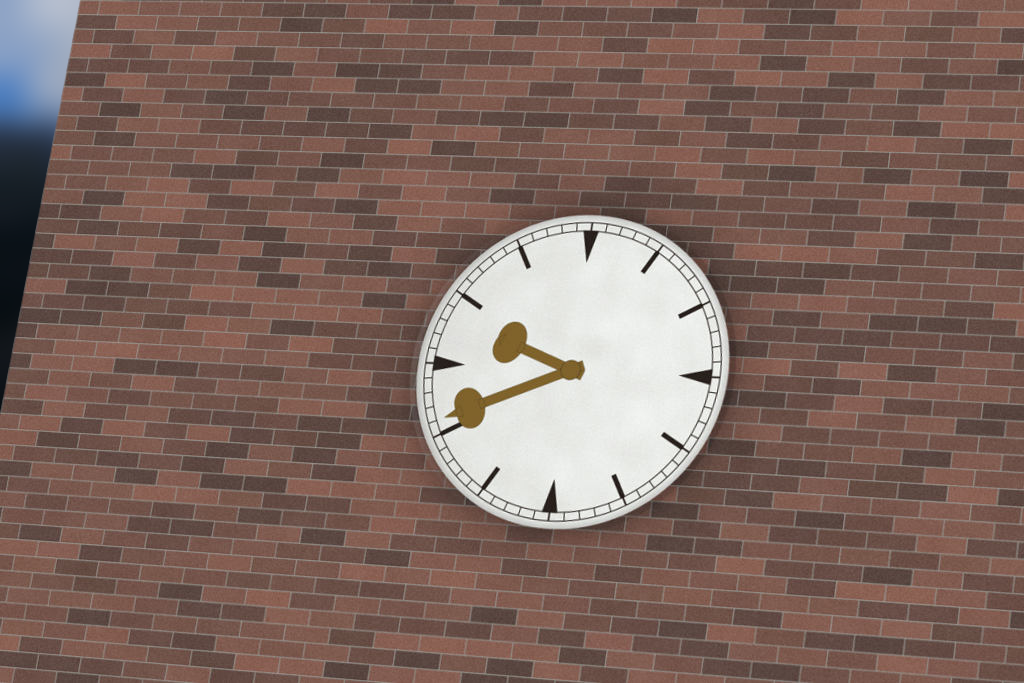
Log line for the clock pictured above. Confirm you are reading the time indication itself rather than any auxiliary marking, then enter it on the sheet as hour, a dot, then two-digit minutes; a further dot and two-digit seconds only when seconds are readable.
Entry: 9.41
